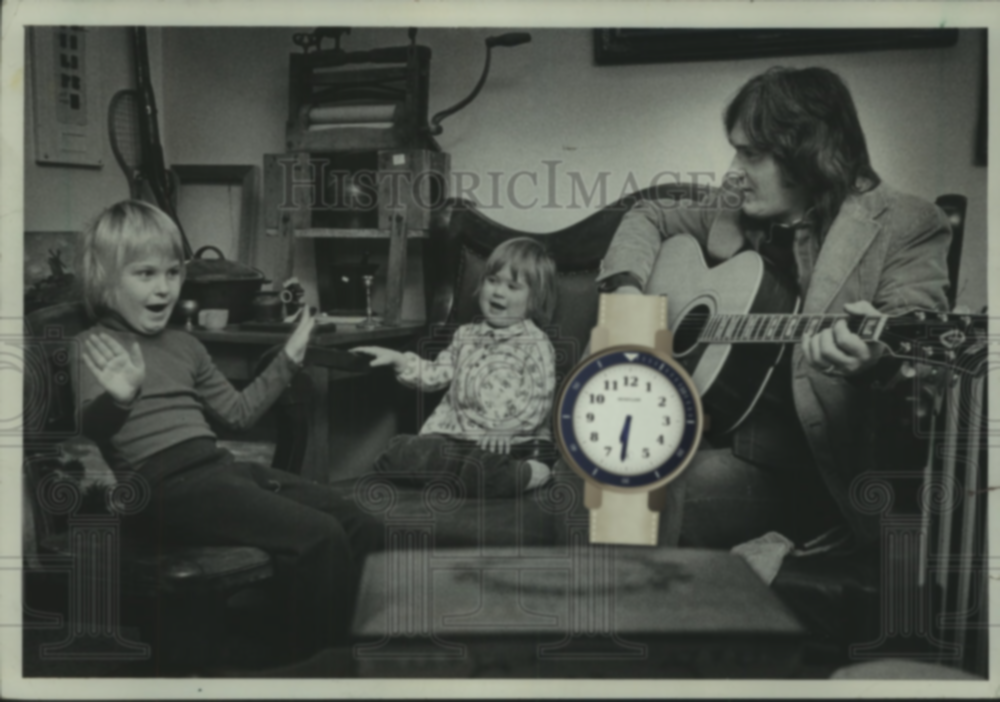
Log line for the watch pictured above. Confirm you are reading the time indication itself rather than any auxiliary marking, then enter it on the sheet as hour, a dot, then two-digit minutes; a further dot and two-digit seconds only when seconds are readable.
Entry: 6.31
